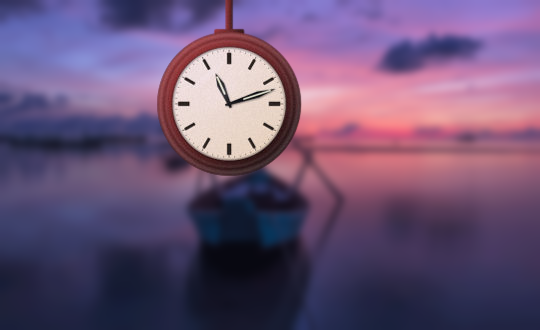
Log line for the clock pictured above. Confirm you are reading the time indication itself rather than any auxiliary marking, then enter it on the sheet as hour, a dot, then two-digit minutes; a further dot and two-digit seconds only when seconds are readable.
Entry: 11.12
